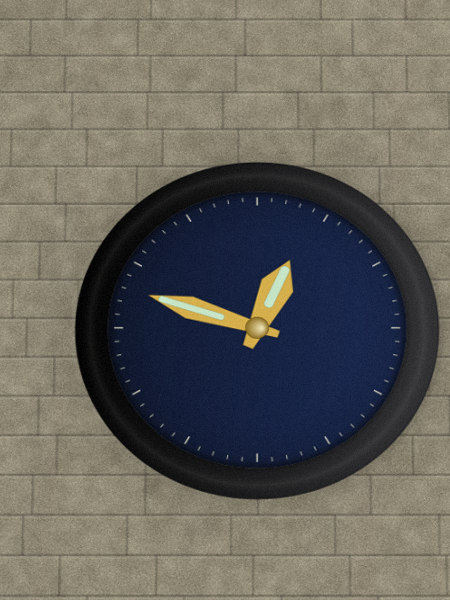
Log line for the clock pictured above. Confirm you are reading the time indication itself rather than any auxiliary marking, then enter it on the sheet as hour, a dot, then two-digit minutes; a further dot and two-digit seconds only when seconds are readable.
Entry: 12.48
